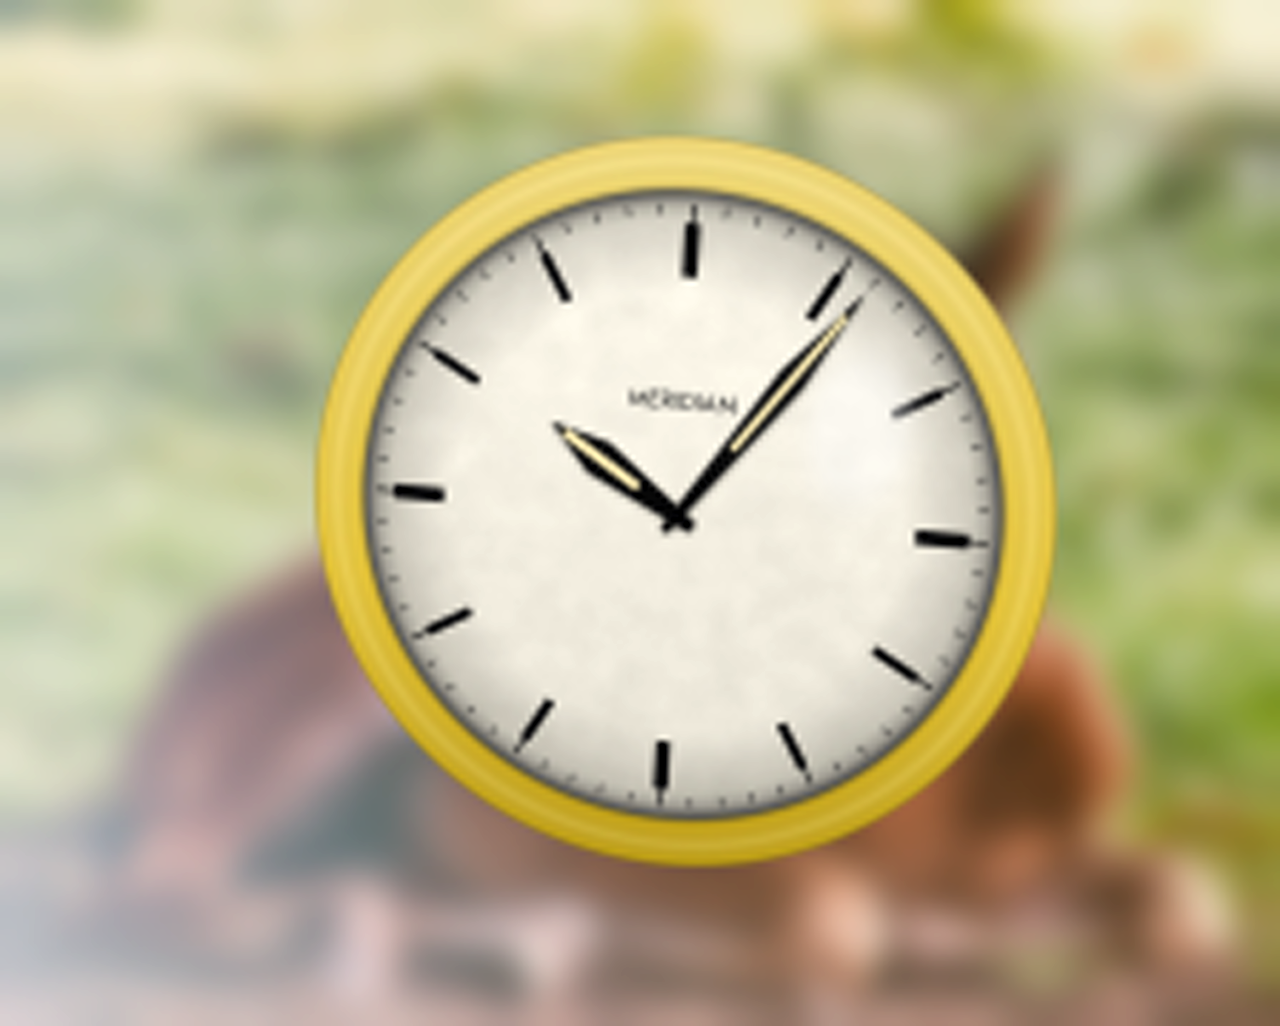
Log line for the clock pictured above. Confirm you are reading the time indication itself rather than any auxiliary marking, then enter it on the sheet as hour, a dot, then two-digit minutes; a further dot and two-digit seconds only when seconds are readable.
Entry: 10.06
